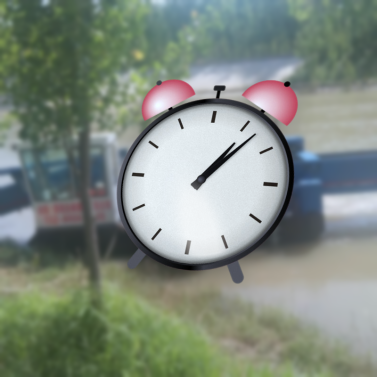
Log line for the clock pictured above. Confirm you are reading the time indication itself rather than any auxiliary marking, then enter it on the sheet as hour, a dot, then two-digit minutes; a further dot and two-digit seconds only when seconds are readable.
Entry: 1.07
